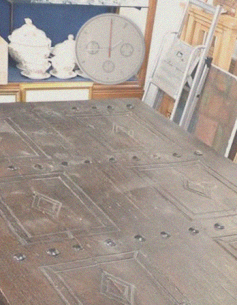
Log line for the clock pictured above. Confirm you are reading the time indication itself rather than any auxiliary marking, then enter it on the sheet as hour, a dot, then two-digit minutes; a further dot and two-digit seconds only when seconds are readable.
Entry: 1.44
